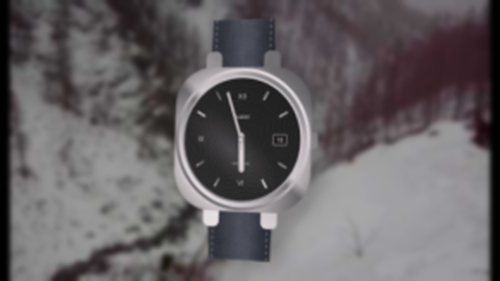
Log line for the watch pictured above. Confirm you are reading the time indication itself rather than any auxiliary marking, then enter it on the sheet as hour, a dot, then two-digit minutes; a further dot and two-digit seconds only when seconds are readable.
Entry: 5.57
